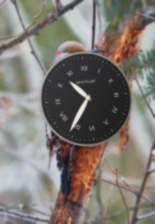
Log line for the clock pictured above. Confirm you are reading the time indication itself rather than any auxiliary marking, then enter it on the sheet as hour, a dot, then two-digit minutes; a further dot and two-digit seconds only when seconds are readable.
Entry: 10.36
